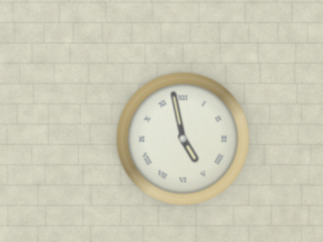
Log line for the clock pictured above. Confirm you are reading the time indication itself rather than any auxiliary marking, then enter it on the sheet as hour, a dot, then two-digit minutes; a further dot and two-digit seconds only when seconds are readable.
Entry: 4.58
